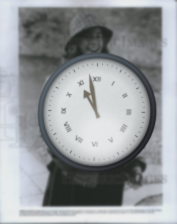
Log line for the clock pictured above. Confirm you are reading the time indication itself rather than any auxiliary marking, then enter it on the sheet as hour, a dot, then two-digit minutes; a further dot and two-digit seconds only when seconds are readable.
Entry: 10.58
